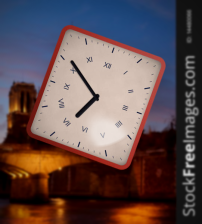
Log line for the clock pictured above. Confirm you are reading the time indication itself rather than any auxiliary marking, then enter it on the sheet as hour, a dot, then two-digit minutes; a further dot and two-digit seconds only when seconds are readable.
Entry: 6.51
